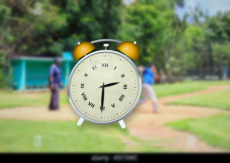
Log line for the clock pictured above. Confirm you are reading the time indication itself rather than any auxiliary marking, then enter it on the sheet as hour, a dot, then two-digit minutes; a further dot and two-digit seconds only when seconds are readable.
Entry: 2.30
